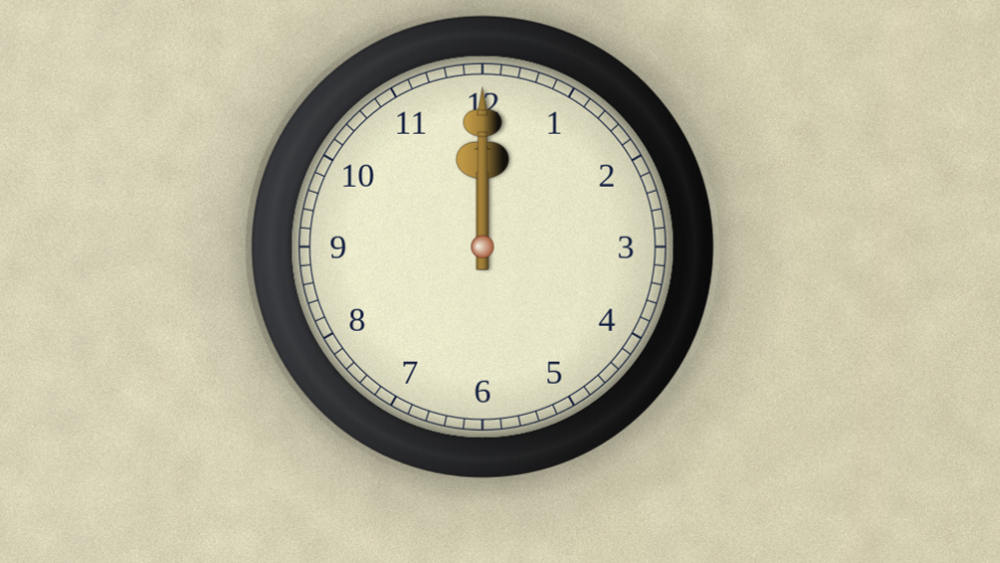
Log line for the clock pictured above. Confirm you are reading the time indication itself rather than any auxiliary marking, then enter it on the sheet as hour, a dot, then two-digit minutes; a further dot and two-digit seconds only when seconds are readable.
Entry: 12.00
